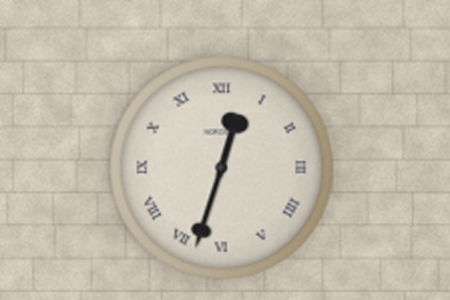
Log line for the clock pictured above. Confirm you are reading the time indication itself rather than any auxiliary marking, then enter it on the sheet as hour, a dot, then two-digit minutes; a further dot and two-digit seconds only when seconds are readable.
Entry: 12.33
